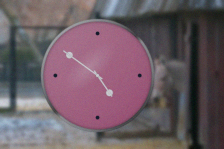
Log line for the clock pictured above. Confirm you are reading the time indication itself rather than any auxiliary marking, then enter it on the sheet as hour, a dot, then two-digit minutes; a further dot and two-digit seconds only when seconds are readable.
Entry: 4.51
